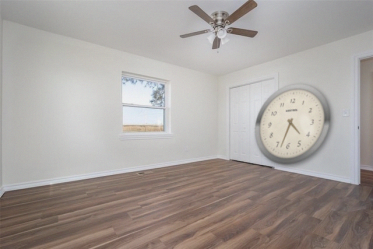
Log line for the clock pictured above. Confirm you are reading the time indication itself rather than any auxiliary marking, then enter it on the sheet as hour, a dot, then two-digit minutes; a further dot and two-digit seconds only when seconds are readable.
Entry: 4.33
